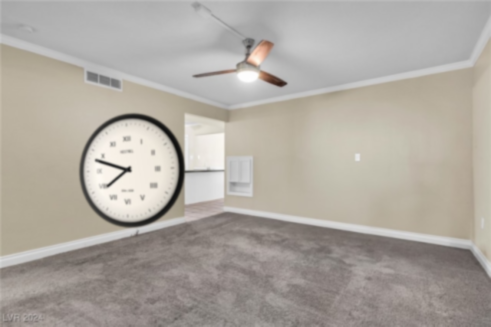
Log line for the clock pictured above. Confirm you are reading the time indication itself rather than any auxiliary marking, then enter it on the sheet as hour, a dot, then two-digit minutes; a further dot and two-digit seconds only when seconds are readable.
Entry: 7.48
